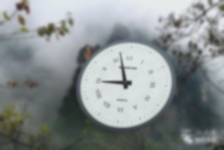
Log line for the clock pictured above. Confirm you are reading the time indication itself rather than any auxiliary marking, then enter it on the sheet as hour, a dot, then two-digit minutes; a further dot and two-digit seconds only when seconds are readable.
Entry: 8.57
